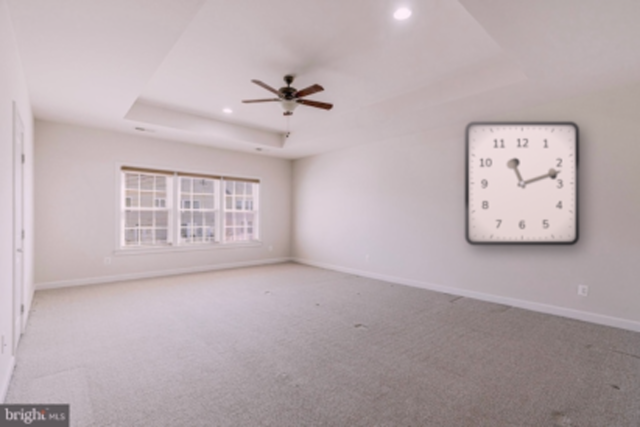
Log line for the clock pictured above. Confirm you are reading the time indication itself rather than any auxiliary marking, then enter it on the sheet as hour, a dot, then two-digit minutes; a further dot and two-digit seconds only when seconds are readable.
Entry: 11.12
